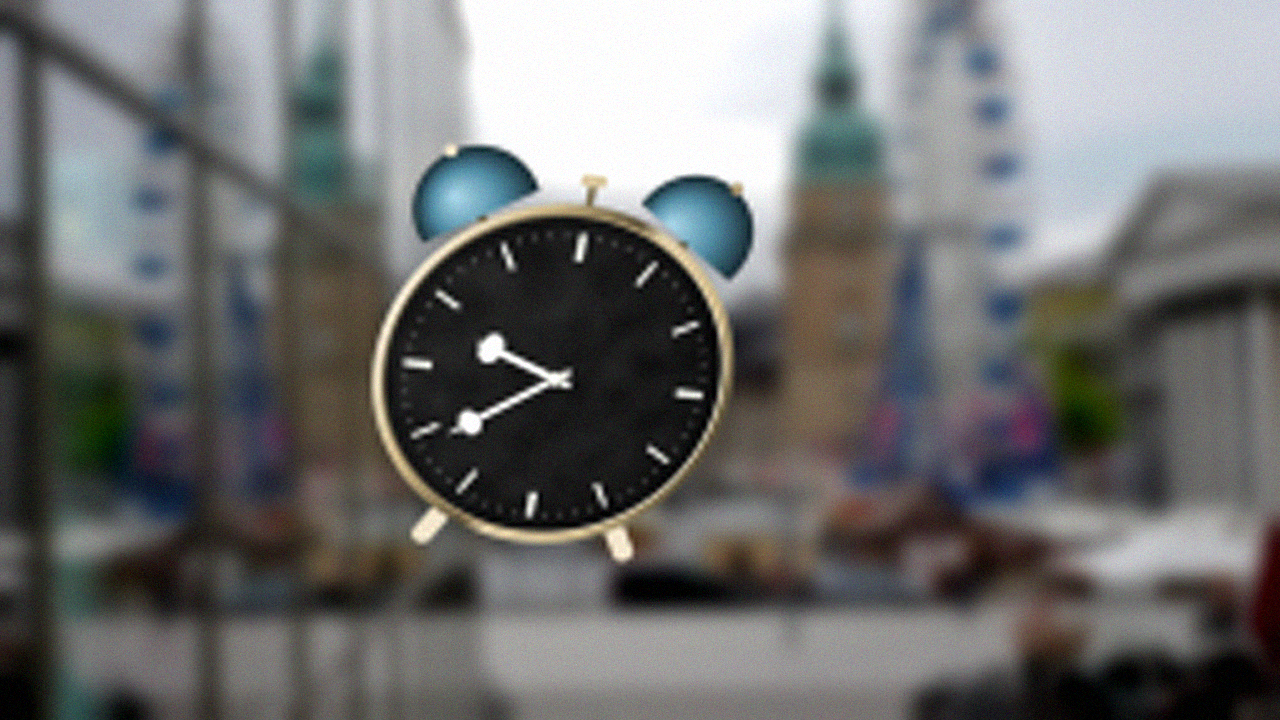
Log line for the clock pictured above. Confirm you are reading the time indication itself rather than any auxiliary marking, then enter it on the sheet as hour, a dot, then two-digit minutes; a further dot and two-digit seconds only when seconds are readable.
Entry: 9.39
